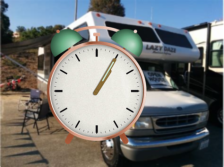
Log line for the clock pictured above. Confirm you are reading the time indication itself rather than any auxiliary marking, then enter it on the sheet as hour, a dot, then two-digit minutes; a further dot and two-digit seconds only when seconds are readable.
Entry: 1.05
